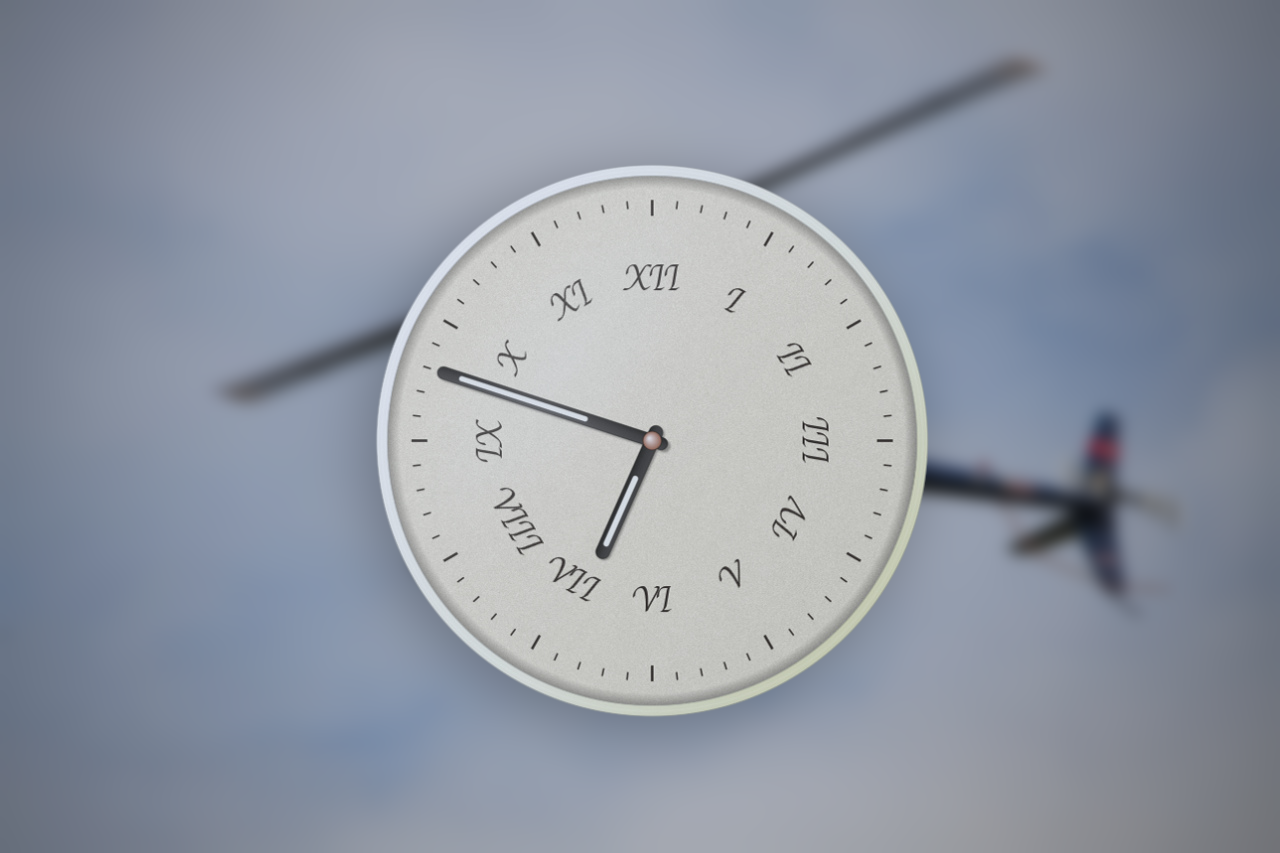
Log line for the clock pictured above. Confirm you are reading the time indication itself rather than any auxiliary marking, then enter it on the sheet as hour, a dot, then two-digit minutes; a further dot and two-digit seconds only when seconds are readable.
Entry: 6.48
